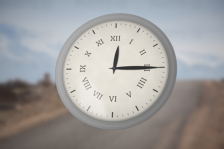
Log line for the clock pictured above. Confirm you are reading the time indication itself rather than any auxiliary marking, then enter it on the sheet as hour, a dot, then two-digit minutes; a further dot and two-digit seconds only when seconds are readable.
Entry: 12.15
